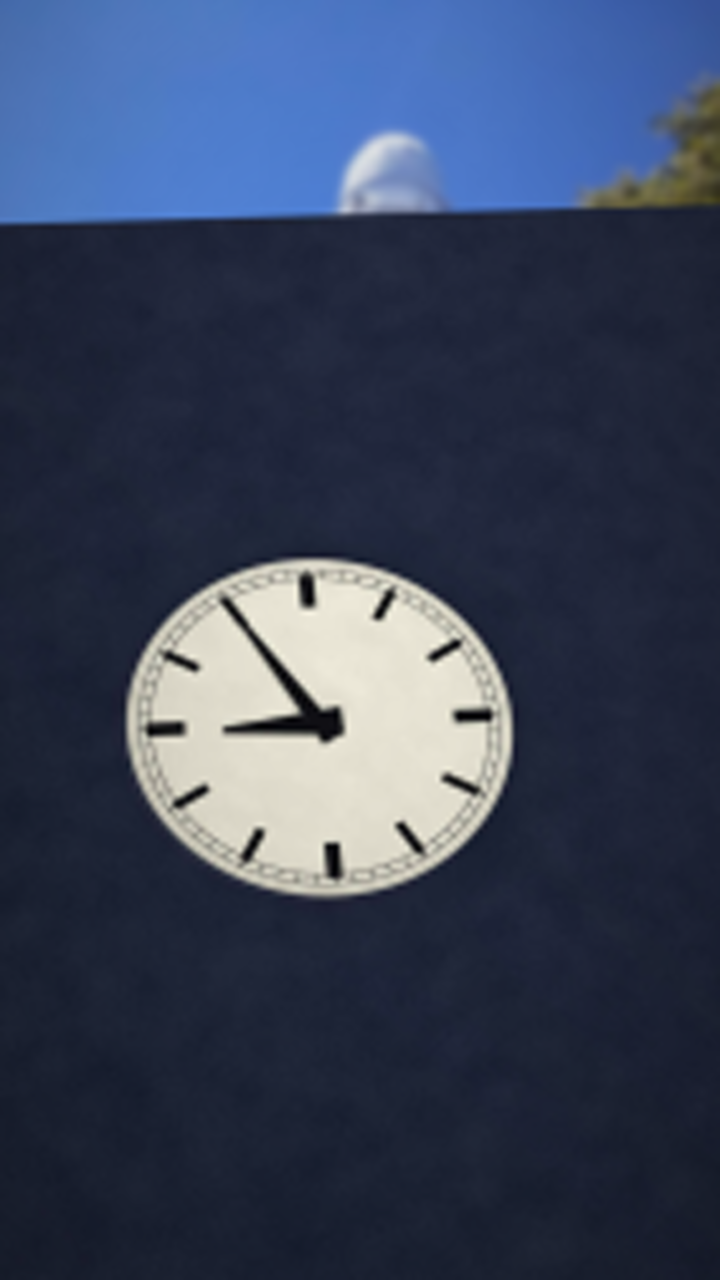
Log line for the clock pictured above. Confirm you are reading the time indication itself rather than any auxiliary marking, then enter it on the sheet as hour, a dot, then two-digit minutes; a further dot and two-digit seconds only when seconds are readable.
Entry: 8.55
